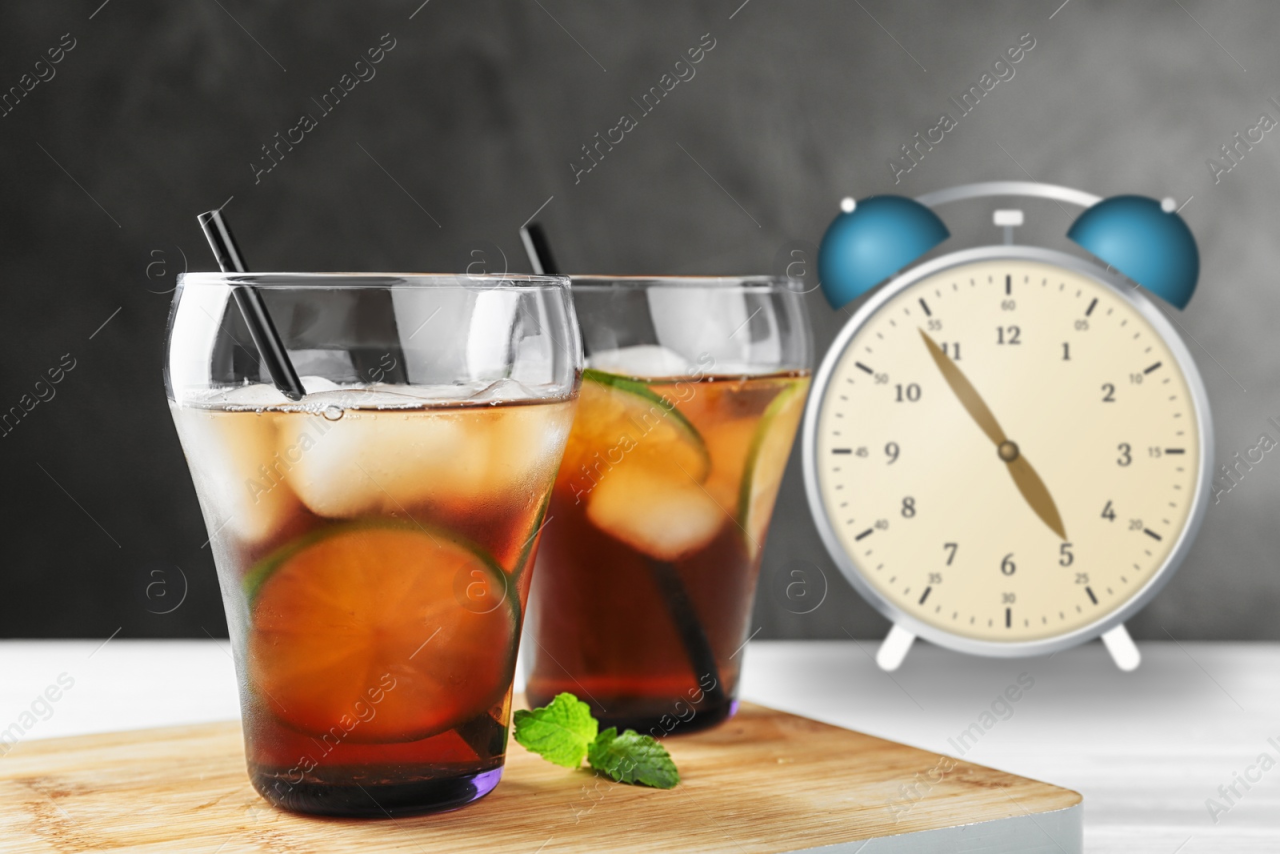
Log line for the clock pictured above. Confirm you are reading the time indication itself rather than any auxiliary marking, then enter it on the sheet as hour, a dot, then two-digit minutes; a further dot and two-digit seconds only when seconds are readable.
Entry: 4.54
